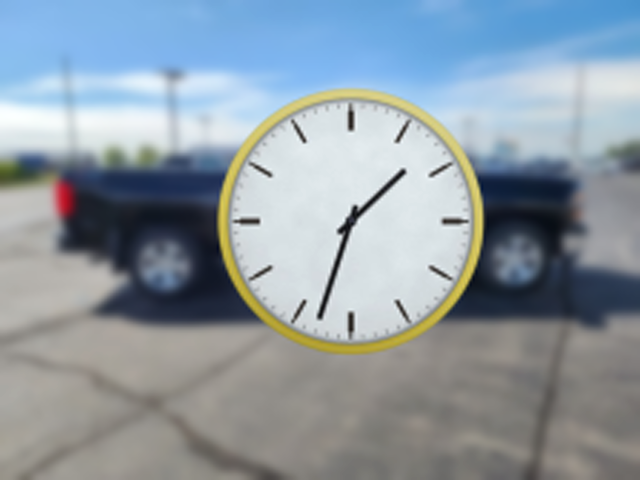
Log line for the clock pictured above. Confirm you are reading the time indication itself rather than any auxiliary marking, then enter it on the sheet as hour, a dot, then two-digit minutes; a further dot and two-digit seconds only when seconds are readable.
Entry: 1.33
